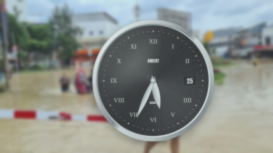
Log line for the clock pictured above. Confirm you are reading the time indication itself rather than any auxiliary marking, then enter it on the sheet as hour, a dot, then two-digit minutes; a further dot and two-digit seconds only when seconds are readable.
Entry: 5.34
